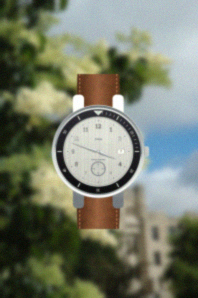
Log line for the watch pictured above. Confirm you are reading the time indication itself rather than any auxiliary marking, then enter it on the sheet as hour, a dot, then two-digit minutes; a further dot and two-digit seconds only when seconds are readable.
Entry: 3.48
